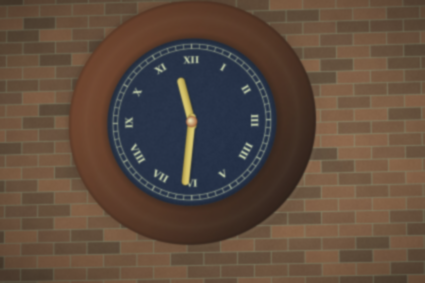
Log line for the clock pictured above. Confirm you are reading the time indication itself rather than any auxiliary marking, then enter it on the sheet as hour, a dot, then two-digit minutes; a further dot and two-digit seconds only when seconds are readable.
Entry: 11.31
